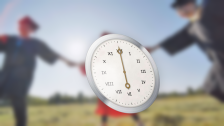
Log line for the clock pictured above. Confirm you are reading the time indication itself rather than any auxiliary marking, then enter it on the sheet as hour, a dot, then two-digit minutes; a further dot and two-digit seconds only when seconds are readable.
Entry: 6.00
